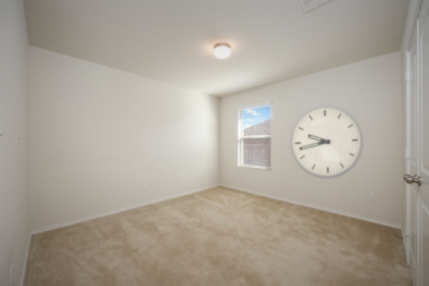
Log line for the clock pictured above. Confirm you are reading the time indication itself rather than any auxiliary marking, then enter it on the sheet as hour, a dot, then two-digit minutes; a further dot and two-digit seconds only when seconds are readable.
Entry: 9.43
